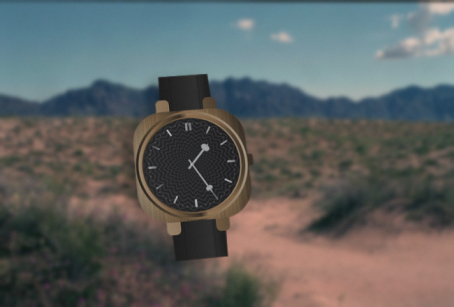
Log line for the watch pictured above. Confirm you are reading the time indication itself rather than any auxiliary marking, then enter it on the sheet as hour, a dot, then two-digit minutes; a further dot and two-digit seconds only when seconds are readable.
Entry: 1.25
